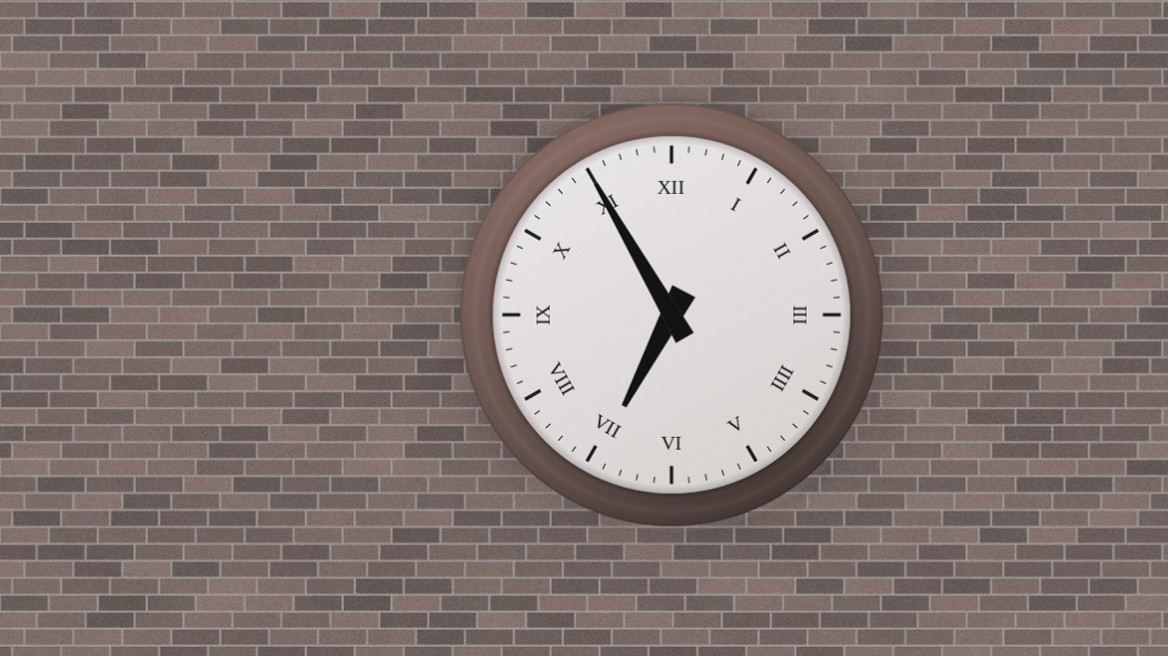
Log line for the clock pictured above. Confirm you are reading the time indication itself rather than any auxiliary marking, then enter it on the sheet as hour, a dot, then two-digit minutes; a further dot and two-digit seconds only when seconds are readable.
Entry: 6.55
